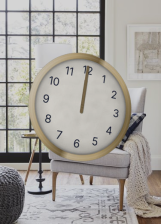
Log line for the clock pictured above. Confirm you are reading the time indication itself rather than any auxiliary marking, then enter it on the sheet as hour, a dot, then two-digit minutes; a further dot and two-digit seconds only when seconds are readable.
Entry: 12.00
